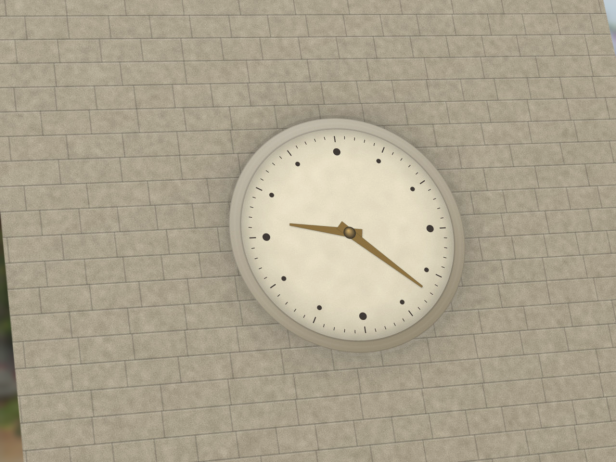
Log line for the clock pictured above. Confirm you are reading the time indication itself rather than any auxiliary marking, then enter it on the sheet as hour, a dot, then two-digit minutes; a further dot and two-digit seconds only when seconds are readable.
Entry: 9.22
